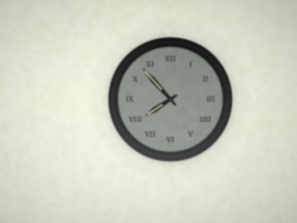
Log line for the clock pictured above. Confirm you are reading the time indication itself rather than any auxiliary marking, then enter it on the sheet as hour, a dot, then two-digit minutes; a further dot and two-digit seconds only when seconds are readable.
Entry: 7.53
